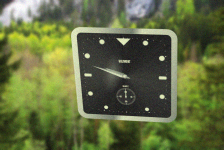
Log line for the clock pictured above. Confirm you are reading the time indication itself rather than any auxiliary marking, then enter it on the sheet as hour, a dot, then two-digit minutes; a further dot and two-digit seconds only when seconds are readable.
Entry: 9.48
